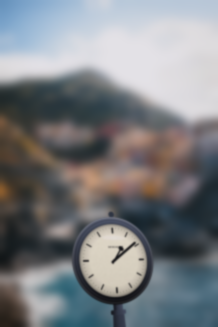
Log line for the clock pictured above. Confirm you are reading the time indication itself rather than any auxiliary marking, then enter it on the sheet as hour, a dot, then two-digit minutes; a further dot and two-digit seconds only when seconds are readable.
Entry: 1.09
